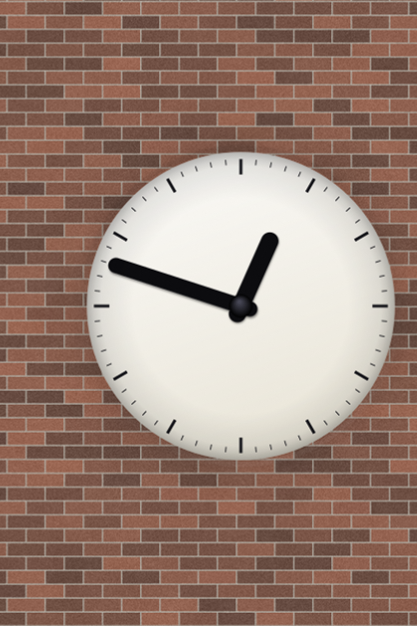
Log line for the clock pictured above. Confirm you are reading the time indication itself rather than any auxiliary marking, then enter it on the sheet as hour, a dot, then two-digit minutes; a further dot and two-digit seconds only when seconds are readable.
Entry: 12.48
